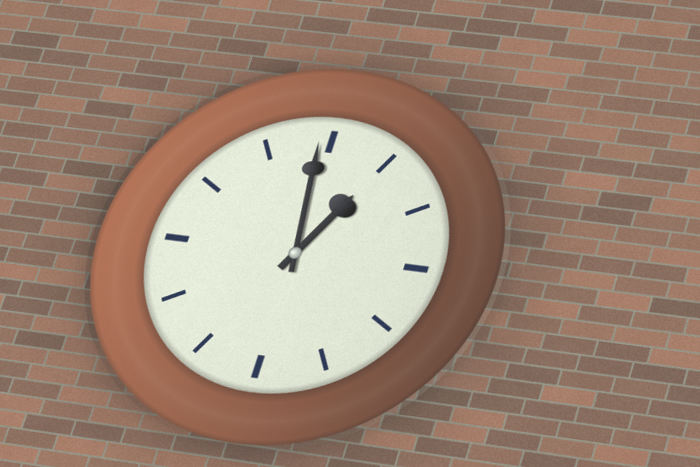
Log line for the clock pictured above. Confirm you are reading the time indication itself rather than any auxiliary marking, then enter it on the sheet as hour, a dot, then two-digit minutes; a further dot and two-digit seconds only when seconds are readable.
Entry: 12.59
